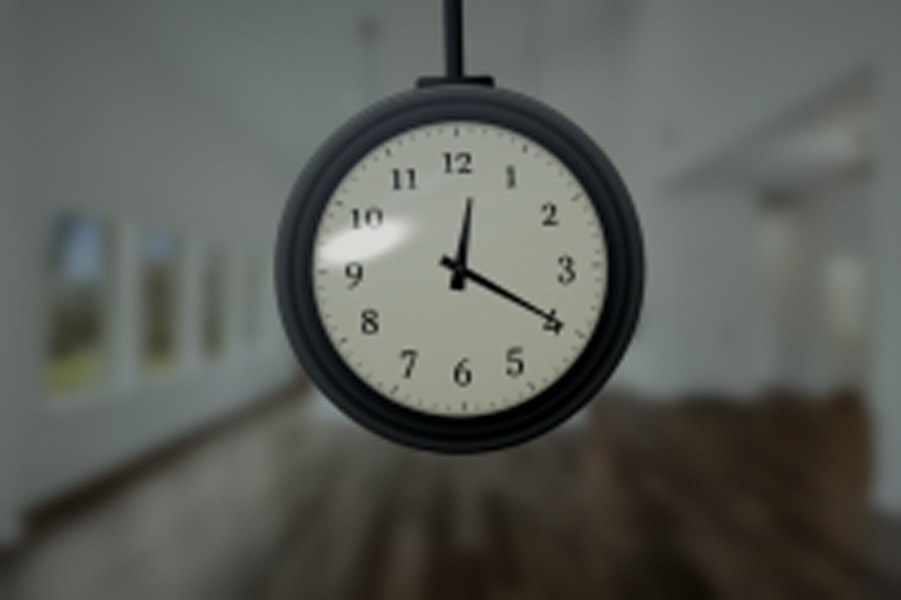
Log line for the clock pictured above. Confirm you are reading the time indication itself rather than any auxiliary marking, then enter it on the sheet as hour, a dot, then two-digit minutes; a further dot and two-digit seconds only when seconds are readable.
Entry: 12.20
